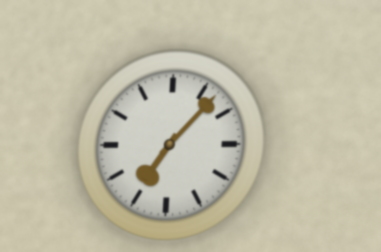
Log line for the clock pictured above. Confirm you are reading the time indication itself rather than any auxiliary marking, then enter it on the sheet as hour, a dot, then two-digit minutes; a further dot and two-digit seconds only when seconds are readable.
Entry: 7.07
